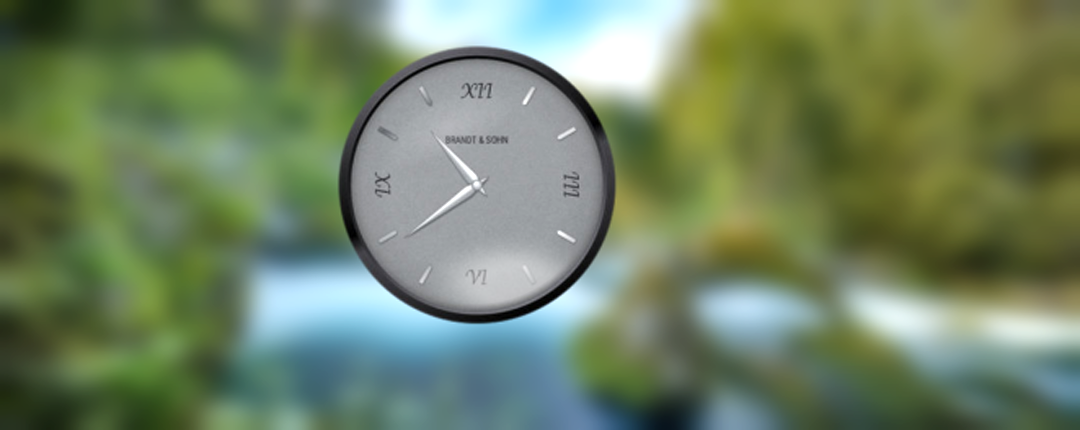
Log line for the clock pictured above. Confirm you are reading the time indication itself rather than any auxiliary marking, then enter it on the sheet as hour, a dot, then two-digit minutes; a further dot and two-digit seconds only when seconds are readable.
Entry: 10.39
